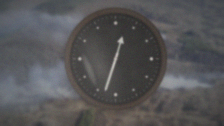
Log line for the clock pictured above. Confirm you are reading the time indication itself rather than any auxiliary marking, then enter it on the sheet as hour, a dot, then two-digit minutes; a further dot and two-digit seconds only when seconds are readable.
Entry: 12.33
